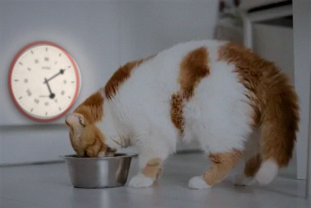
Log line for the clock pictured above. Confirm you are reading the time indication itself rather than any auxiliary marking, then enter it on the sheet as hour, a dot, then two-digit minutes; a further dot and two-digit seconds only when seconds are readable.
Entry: 5.10
